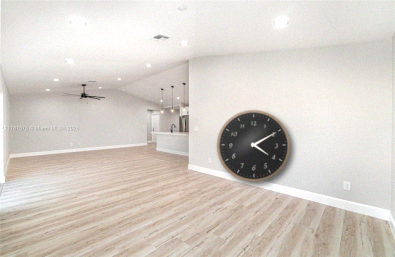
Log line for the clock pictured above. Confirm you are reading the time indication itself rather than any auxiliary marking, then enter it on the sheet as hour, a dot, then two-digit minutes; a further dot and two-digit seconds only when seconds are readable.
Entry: 4.10
